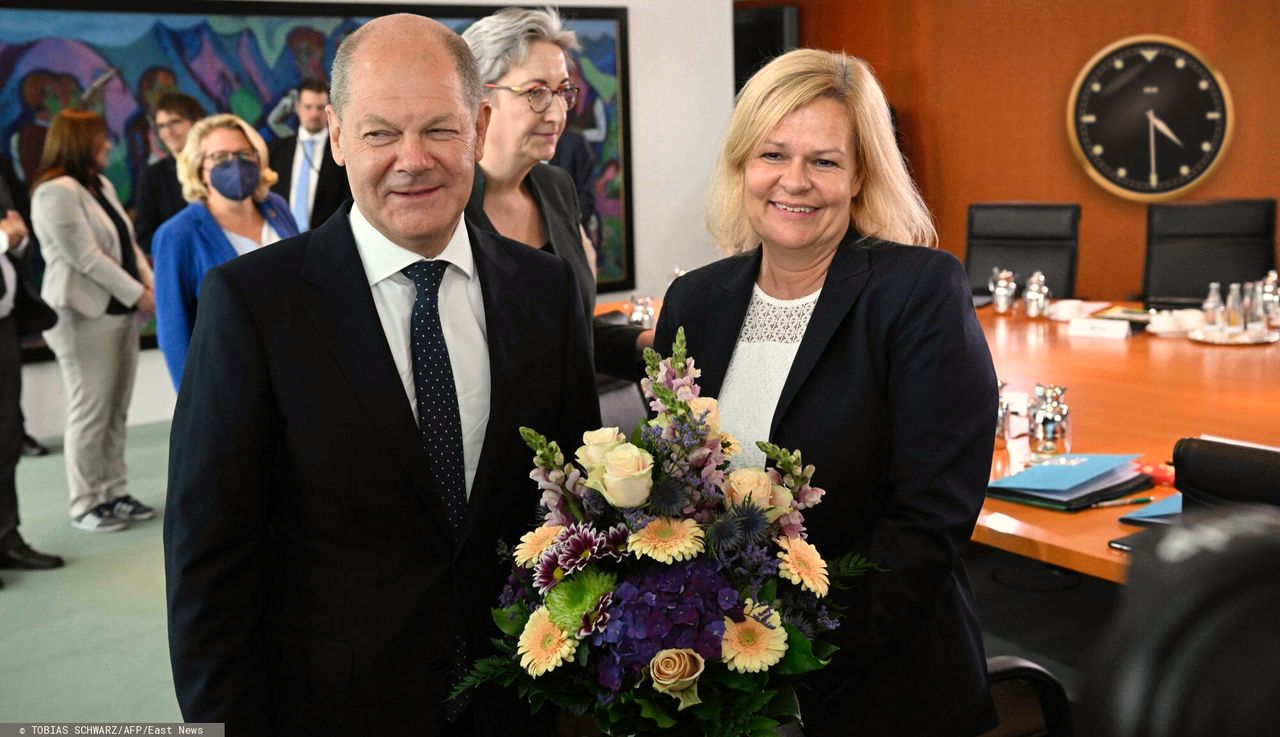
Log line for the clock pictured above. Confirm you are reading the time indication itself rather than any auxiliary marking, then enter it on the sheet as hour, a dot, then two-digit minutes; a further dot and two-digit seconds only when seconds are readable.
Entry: 4.30
